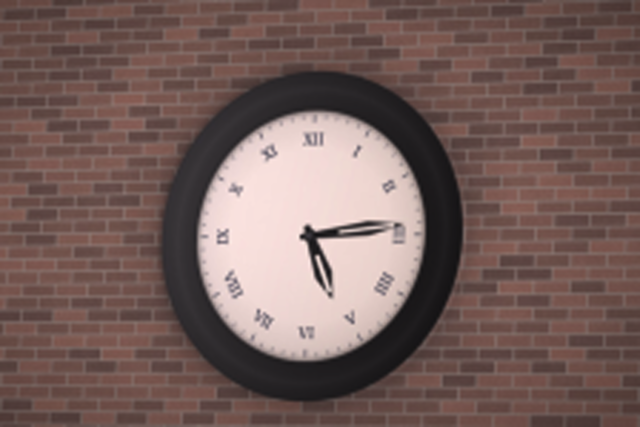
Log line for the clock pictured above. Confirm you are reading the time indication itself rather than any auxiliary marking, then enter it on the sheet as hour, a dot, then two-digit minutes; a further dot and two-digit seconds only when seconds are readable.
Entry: 5.14
